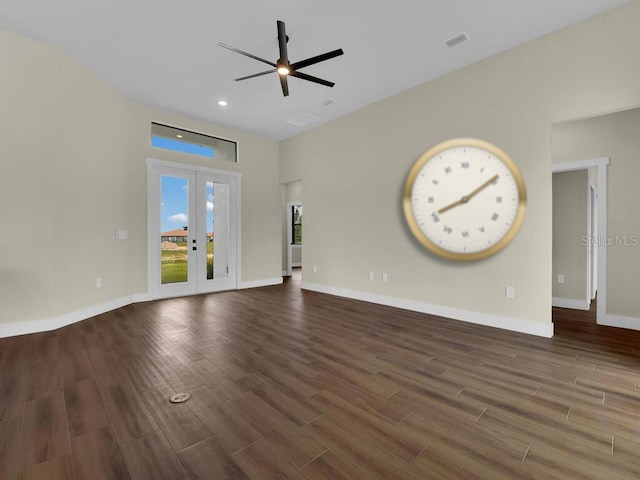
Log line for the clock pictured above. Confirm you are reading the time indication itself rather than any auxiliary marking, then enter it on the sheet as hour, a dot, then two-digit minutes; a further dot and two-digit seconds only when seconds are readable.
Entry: 8.09
